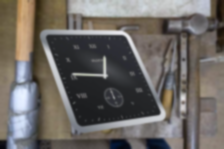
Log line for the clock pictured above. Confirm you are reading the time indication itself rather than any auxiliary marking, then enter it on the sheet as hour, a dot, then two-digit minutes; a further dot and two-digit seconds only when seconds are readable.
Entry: 12.46
